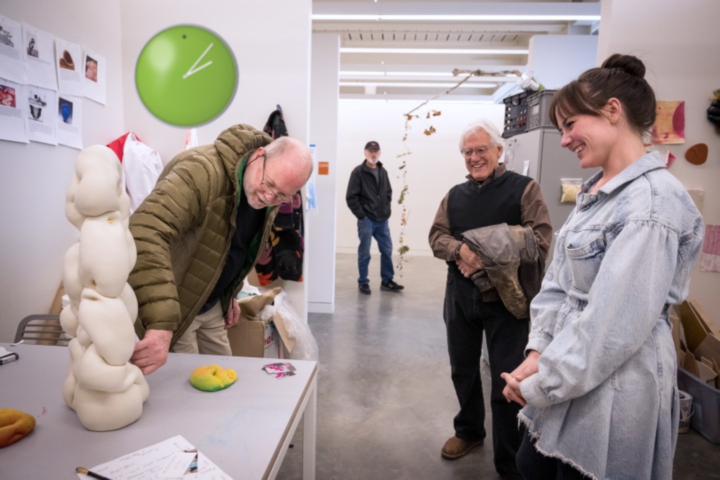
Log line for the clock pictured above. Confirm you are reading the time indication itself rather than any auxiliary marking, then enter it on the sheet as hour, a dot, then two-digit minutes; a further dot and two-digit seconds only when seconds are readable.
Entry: 2.07
